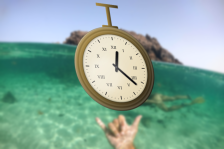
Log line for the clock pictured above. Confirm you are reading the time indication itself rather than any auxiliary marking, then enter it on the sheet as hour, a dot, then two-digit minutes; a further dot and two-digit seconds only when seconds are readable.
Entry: 12.22
